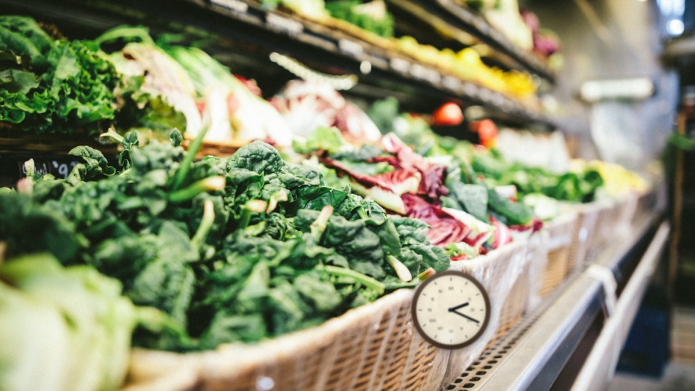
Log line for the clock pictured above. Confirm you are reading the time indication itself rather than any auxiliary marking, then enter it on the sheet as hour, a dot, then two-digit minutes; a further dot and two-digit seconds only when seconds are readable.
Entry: 2.19
